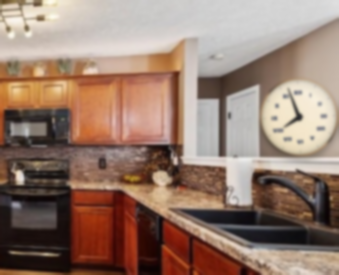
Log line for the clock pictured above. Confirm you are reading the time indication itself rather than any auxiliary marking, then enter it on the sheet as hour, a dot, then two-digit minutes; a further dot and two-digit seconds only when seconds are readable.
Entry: 7.57
